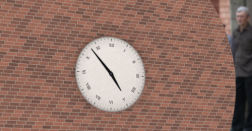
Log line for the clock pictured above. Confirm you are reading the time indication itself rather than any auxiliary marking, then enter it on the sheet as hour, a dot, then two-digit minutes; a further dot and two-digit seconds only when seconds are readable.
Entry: 4.53
